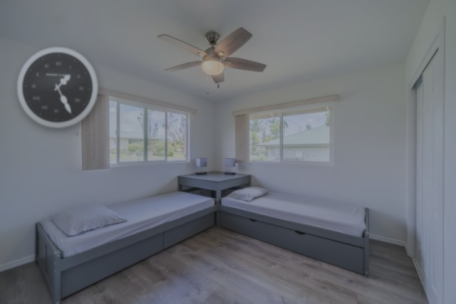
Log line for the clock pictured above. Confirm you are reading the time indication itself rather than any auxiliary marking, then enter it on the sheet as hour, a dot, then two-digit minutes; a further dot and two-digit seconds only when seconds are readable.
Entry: 1.25
